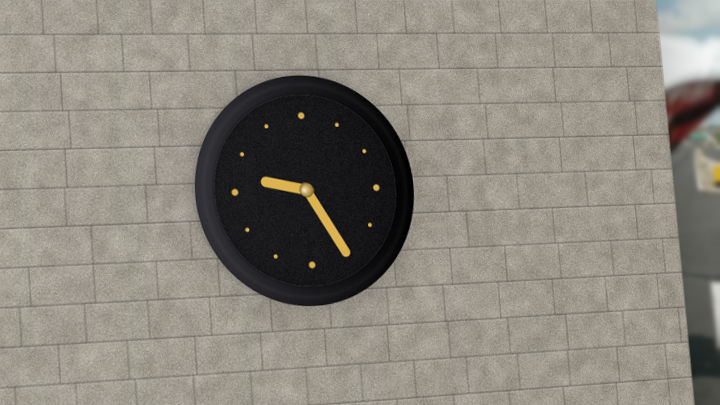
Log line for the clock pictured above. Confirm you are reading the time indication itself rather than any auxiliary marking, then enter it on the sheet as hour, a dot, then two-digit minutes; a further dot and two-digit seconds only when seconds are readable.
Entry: 9.25
